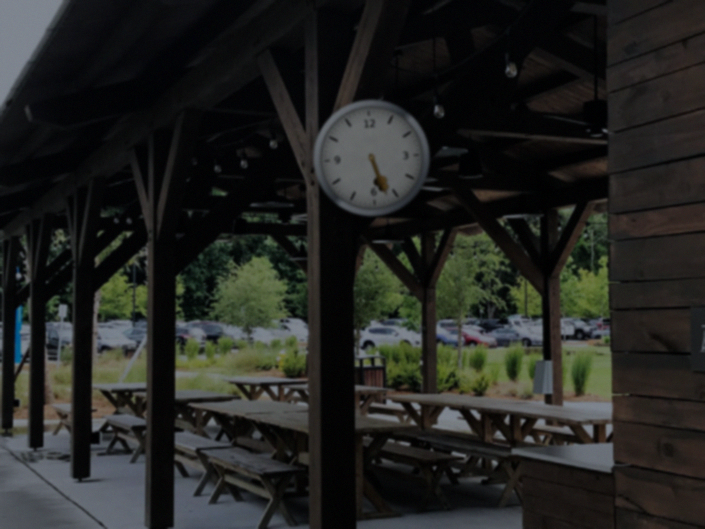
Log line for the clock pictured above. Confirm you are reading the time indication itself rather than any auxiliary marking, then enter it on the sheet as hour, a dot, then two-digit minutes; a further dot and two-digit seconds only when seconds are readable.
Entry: 5.27
